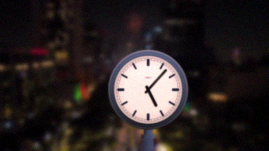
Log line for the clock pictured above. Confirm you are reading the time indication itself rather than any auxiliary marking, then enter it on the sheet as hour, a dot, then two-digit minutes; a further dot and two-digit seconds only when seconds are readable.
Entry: 5.07
